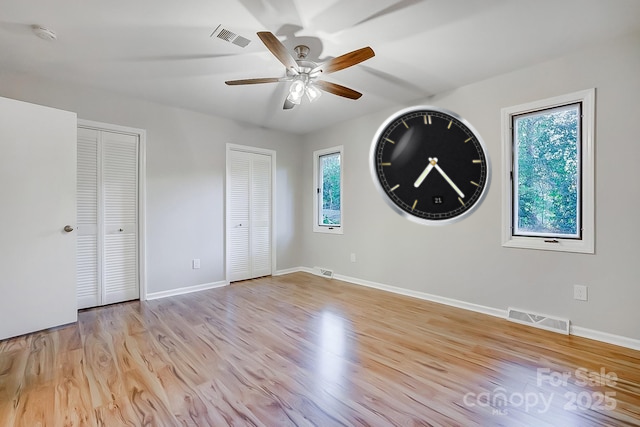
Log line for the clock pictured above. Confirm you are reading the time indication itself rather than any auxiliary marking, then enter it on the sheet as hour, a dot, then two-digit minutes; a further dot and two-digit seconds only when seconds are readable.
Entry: 7.24
